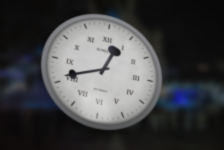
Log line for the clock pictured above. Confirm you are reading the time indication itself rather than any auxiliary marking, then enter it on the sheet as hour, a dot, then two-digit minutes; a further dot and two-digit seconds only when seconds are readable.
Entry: 12.41
